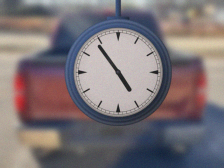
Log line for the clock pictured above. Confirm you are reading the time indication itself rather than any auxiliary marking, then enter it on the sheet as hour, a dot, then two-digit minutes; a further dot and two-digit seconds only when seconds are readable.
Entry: 4.54
